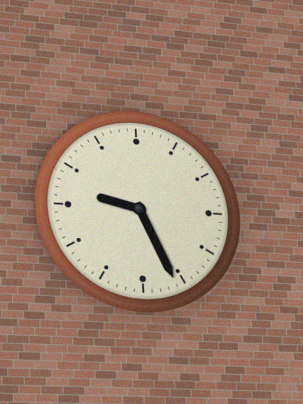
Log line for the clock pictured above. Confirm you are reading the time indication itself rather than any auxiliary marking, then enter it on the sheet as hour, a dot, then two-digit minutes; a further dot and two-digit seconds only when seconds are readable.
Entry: 9.26
